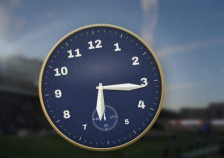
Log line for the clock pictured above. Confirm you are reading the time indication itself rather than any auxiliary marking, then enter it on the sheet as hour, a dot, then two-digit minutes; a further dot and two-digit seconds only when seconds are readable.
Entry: 6.16
